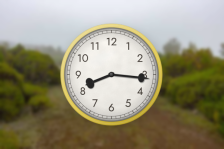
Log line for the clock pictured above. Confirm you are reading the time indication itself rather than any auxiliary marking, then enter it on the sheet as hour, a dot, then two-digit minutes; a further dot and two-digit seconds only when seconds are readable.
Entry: 8.16
